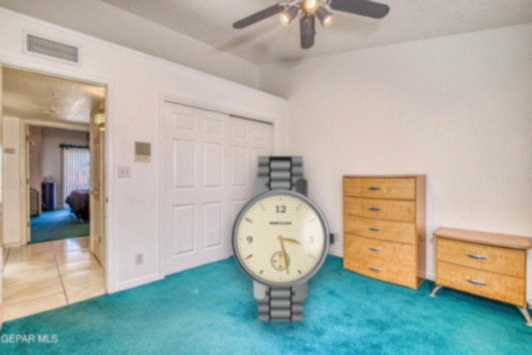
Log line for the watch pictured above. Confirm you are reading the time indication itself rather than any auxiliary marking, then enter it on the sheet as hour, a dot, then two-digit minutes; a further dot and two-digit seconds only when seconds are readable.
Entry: 3.28
